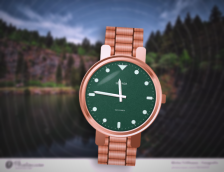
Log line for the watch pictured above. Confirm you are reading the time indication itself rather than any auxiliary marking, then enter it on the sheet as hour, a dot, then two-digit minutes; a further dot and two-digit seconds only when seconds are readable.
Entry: 11.46
